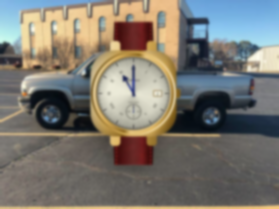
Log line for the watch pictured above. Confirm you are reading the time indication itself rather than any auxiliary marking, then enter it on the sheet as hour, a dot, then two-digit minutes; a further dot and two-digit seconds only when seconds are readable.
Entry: 11.00
